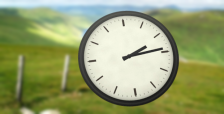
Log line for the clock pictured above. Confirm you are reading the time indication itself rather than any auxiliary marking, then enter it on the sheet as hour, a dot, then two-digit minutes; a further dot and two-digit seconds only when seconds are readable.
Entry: 2.14
